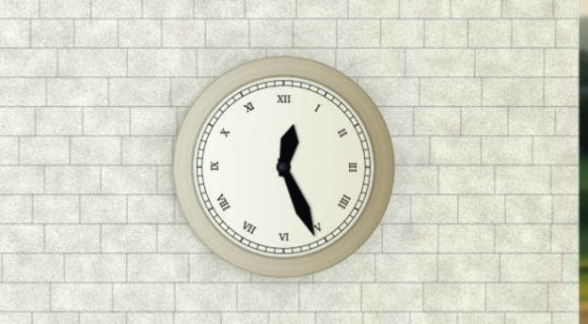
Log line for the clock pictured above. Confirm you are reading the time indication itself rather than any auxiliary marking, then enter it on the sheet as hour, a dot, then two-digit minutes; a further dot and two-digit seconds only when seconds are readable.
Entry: 12.26
